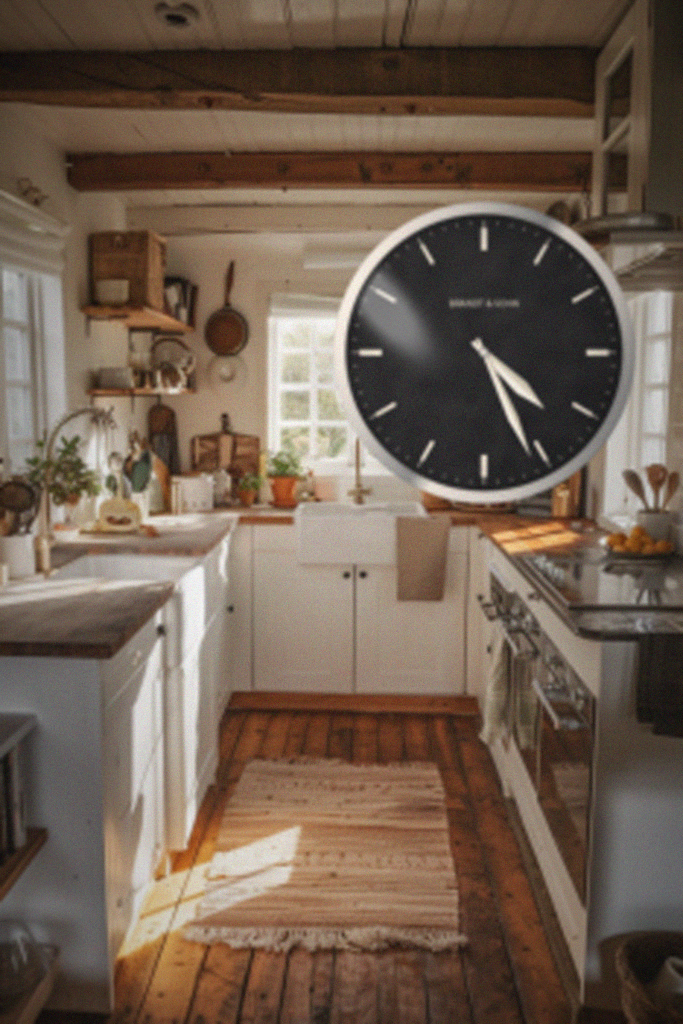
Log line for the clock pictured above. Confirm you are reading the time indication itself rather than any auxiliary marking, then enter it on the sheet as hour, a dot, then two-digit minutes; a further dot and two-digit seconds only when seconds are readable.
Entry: 4.26
